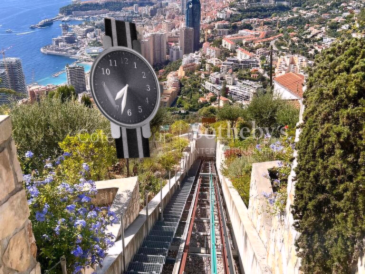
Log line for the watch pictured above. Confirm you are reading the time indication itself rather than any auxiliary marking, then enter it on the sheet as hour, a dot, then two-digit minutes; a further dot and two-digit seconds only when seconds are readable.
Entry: 7.33
